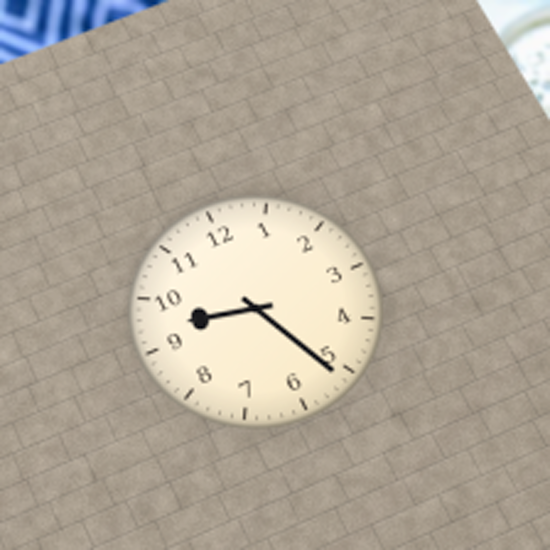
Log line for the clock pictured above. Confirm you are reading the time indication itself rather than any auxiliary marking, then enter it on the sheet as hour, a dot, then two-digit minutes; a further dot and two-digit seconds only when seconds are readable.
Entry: 9.26
